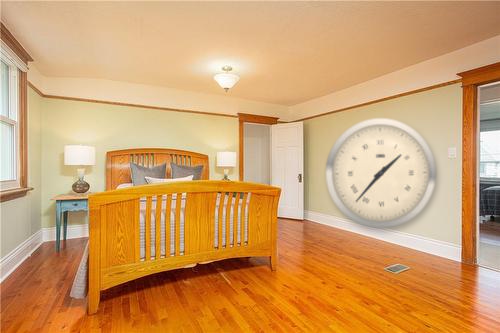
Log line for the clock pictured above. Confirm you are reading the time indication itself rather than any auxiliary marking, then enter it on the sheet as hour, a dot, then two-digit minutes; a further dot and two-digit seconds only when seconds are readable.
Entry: 1.37
